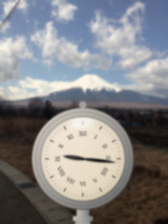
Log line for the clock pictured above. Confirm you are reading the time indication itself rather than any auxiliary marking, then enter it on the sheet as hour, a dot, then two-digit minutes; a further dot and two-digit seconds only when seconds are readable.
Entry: 9.16
